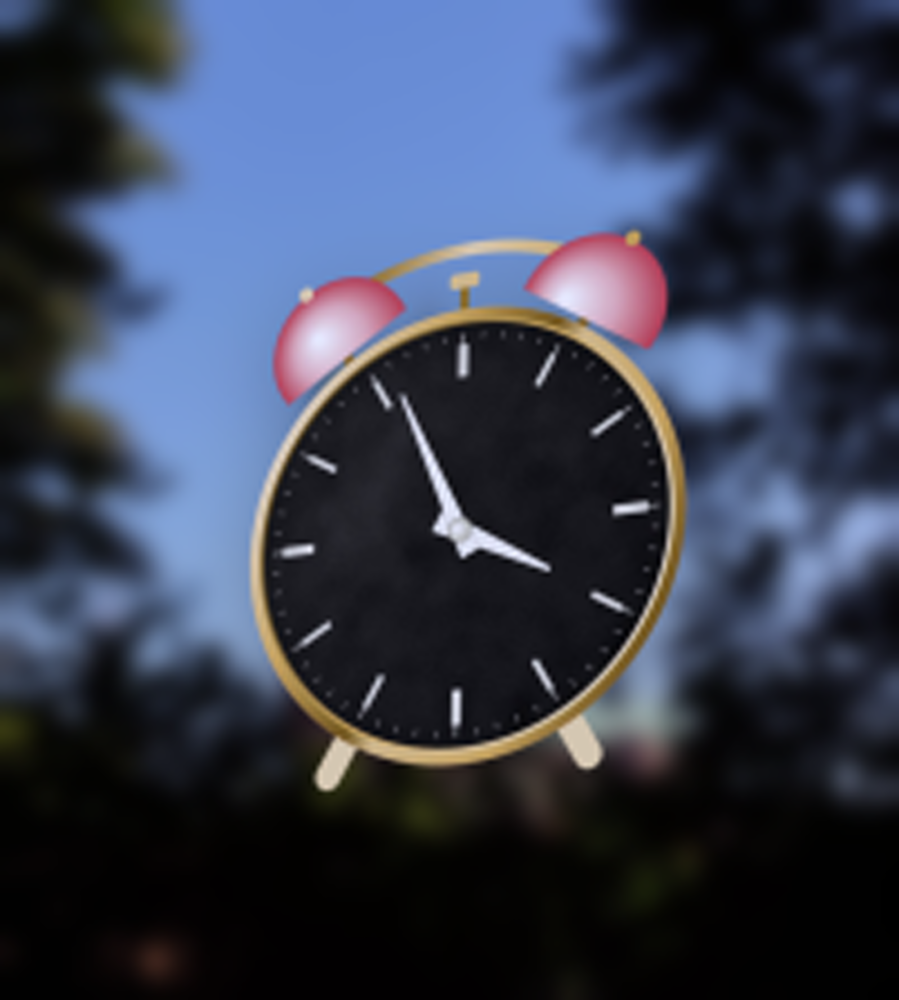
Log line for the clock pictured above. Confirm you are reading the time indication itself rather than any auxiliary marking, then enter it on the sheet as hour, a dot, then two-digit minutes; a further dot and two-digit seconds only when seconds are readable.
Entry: 3.56
